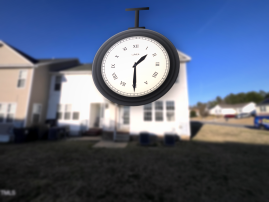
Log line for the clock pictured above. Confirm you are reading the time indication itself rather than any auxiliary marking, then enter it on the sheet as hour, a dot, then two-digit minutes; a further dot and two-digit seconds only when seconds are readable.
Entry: 1.30
